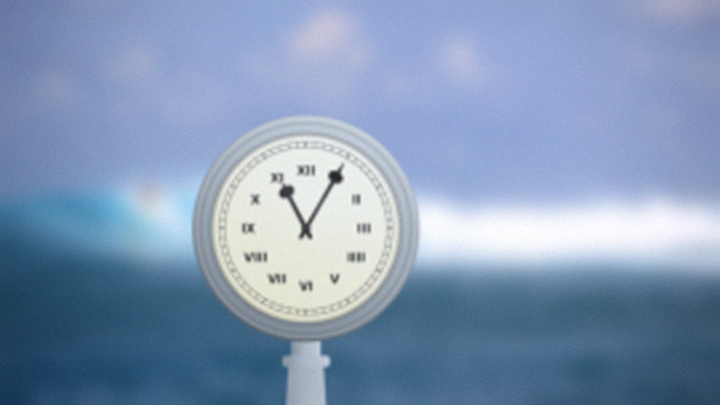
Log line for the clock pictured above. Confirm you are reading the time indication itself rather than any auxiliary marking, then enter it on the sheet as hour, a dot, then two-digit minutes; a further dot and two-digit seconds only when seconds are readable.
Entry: 11.05
